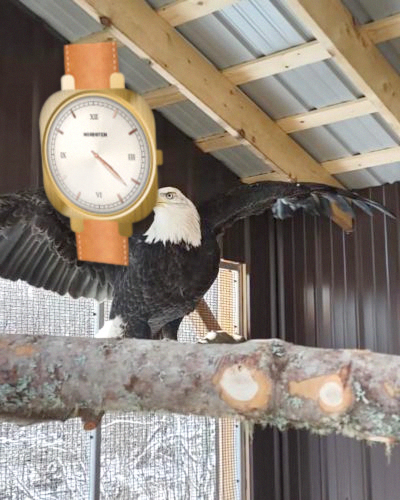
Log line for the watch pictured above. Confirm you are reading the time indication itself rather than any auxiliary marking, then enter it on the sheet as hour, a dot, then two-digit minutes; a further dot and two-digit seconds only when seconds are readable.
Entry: 4.22
